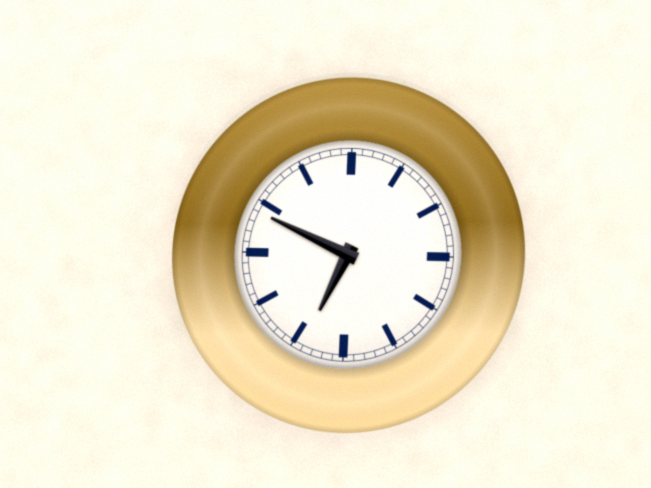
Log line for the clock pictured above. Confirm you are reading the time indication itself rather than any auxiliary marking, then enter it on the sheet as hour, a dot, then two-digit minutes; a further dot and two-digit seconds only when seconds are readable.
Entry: 6.49
